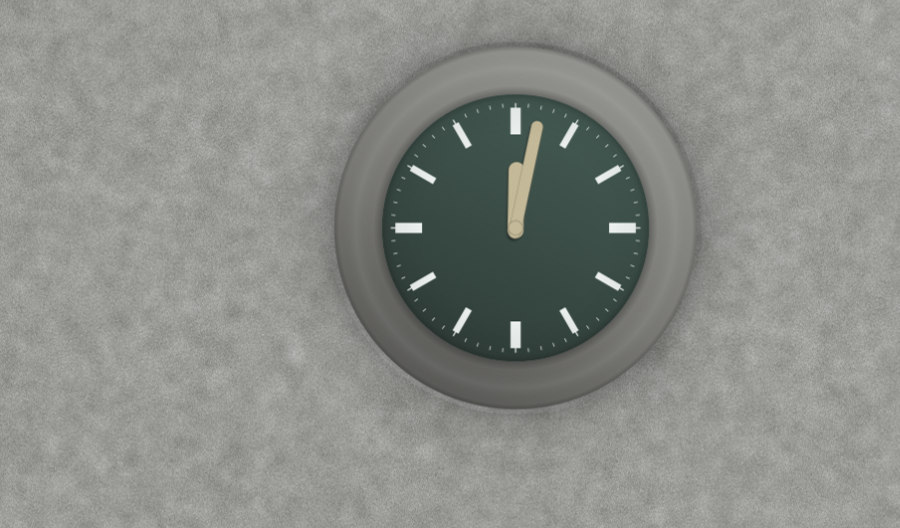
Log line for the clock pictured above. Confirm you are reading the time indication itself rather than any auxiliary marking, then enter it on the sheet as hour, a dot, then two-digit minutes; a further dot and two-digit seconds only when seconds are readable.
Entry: 12.02
